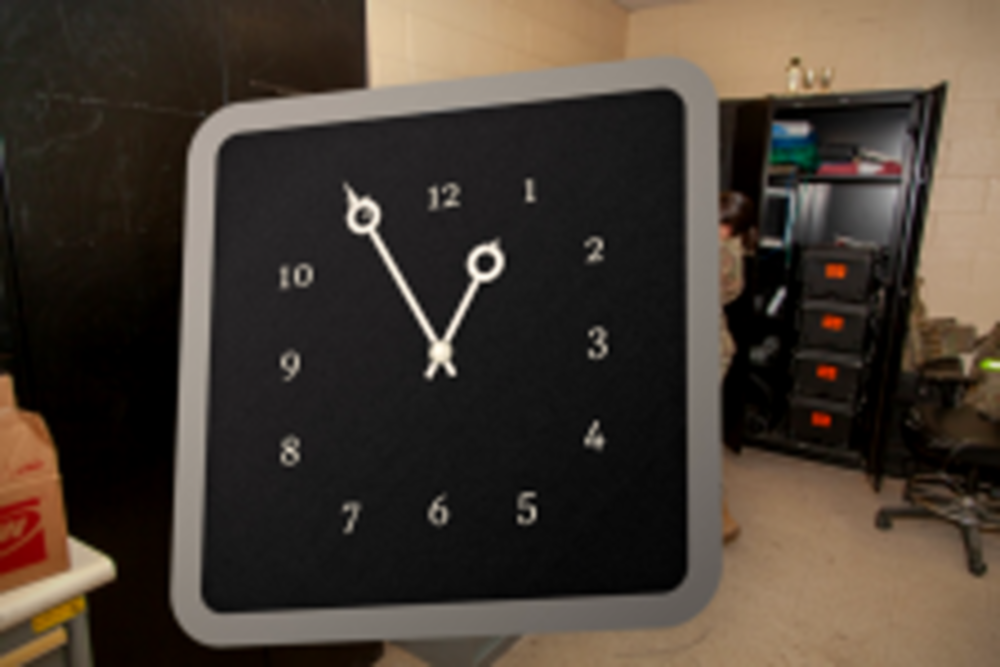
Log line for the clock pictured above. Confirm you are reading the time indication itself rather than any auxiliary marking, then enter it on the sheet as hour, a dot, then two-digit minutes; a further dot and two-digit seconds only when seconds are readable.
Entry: 12.55
